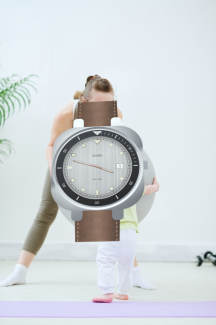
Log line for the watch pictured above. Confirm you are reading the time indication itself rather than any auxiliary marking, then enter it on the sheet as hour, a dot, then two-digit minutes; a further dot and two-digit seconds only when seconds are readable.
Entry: 3.48
